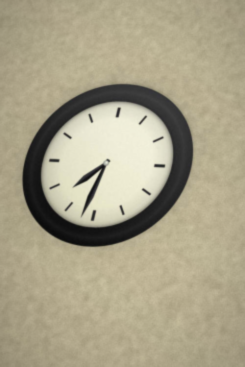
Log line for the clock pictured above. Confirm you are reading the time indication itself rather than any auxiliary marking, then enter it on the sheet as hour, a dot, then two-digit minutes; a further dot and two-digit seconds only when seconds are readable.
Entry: 7.32
